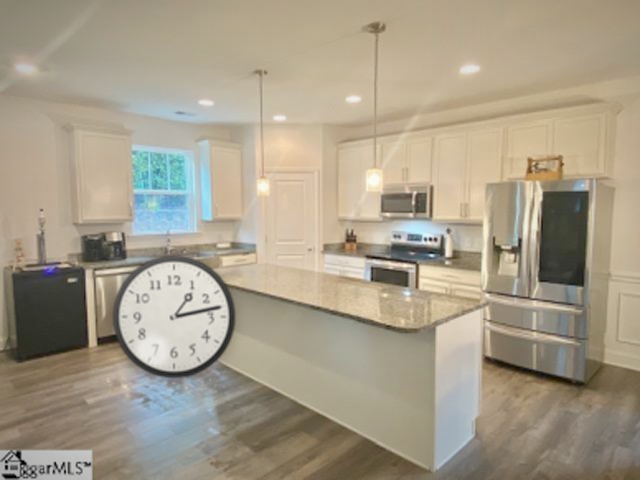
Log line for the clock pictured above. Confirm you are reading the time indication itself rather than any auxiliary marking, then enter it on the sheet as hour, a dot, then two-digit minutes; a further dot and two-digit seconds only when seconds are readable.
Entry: 1.13
